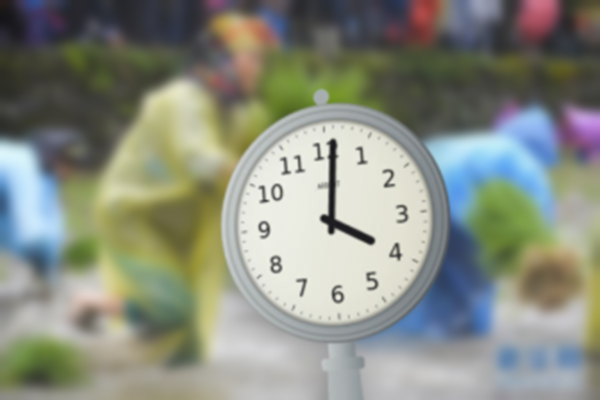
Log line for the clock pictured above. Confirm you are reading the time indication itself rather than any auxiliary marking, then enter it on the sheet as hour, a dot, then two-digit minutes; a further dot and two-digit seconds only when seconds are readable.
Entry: 4.01
